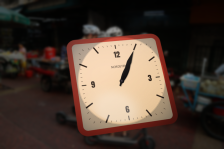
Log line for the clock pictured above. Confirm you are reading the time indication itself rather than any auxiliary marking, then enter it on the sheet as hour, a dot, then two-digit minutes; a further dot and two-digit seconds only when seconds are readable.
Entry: 1.05
